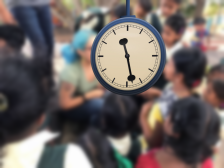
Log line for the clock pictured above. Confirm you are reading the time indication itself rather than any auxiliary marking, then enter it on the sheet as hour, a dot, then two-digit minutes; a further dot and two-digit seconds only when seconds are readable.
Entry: 11.28
